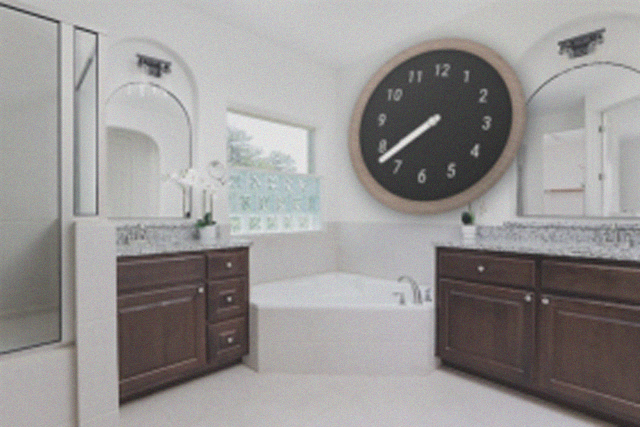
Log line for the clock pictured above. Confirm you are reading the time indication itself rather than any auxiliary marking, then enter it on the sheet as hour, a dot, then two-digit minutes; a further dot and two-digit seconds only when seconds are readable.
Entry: 7.38
